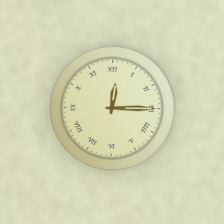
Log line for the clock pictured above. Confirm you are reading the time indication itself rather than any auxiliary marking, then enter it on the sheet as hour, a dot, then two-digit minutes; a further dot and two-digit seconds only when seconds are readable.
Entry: 12.15
